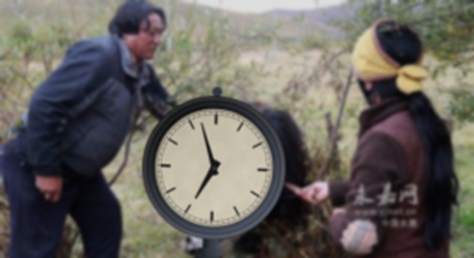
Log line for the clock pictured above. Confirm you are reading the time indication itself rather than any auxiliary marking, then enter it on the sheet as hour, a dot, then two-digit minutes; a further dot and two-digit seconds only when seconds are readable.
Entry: 6.57
